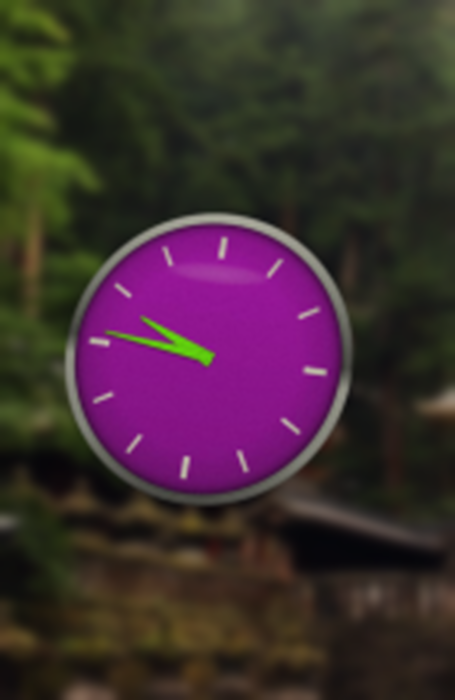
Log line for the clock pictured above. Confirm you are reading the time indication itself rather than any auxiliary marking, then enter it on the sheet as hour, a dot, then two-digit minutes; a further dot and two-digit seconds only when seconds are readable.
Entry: 9.46
